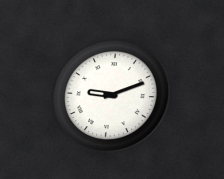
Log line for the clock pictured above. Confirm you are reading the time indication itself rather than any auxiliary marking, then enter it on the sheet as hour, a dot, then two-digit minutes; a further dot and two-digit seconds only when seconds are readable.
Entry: 9.11
